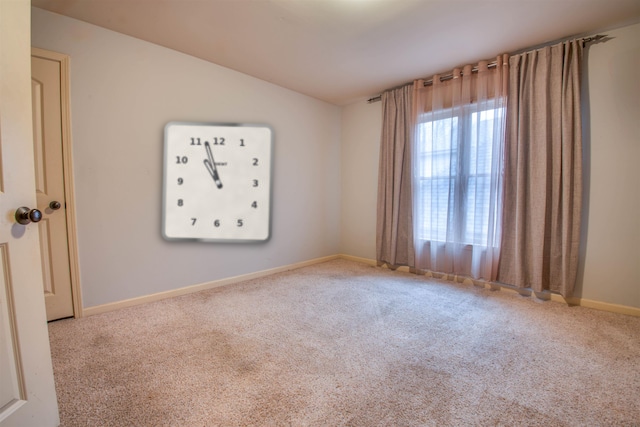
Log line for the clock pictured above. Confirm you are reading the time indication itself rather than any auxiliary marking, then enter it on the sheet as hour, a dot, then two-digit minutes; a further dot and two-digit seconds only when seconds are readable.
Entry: 10.57
